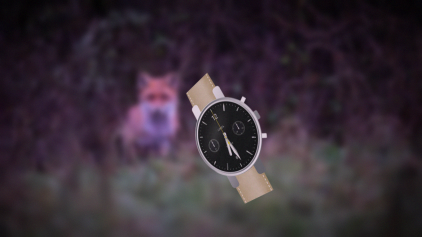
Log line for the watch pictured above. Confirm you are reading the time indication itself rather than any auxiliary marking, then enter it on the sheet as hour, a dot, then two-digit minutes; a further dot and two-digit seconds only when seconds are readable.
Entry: 6.29
